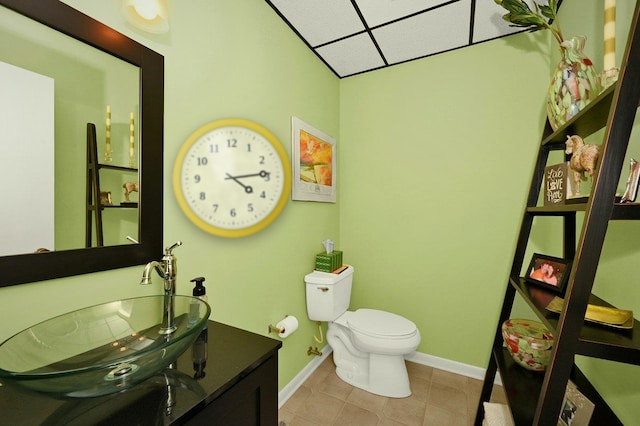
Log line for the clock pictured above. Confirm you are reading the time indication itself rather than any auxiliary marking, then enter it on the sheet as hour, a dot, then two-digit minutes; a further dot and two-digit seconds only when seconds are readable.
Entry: 4.14
